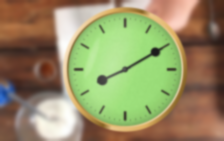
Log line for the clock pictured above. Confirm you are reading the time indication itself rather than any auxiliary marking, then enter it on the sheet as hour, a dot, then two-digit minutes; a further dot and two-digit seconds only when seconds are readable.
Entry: 8.10
